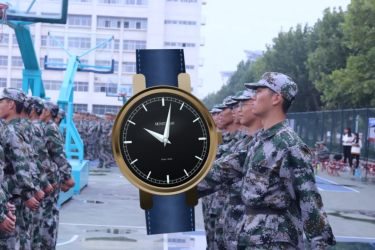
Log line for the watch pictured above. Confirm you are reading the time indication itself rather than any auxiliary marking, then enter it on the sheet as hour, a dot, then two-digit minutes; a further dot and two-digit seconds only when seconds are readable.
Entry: 10.02
